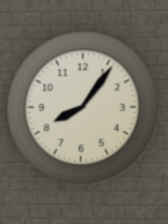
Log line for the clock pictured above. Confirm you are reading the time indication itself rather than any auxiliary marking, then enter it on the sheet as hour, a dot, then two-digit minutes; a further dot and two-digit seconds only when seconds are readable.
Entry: 8.06
